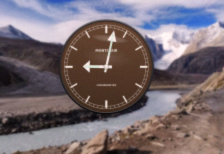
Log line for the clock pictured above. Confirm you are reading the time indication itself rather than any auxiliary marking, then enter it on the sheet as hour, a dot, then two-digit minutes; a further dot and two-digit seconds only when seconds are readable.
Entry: 9.02
